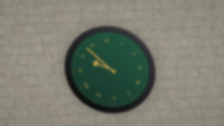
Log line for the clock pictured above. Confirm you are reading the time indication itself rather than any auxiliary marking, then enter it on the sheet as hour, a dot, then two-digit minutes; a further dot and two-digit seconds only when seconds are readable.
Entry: 9.53
